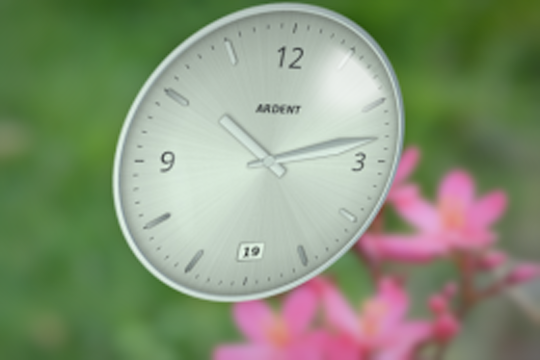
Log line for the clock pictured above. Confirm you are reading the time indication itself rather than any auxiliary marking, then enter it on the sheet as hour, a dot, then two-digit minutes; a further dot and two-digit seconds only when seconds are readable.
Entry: 10.13
